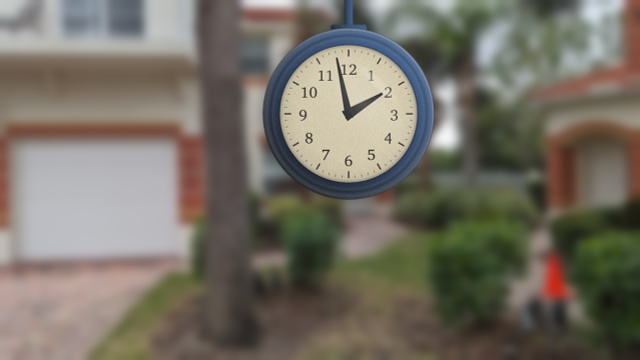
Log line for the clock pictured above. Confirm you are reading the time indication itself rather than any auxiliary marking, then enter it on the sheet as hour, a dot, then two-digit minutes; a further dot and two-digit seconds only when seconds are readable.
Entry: 1.58
